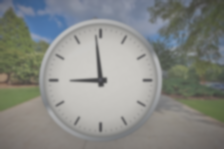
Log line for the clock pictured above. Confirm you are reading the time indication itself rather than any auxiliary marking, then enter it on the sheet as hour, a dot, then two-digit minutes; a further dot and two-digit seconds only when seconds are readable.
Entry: 8.59
